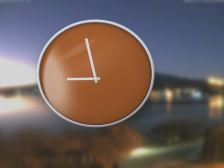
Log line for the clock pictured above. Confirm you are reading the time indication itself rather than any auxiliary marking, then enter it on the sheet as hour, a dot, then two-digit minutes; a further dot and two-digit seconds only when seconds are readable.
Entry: 8.58
